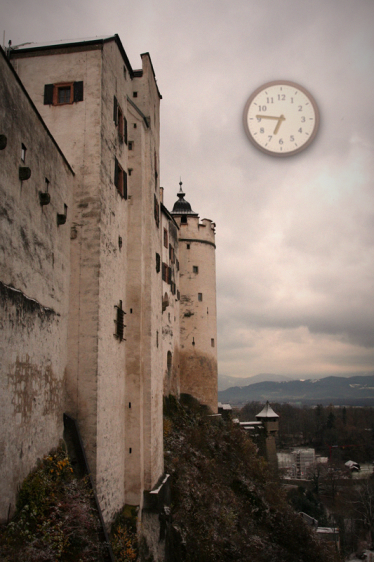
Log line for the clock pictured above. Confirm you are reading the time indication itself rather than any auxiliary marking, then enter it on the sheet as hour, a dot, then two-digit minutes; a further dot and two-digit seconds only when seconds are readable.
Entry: 6.46
